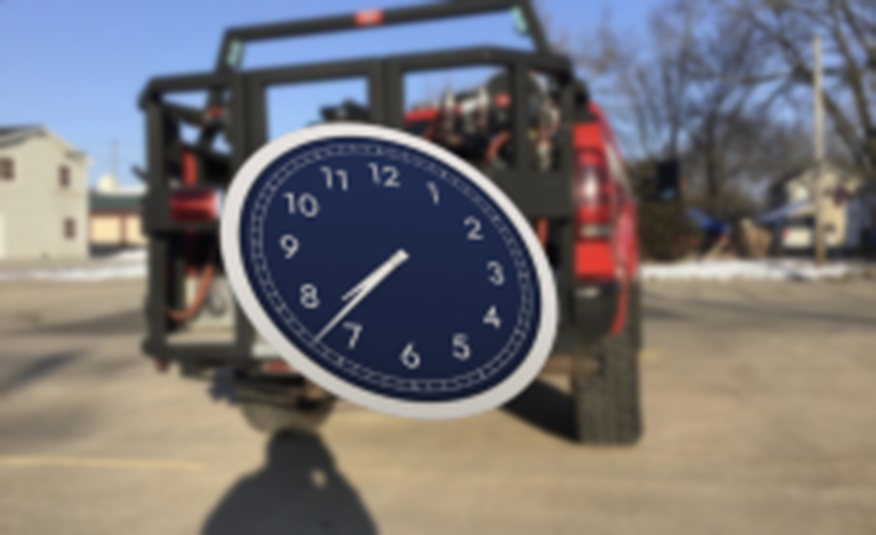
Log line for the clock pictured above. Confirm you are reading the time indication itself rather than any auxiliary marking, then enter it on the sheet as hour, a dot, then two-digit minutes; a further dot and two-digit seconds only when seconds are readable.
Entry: 7.37
